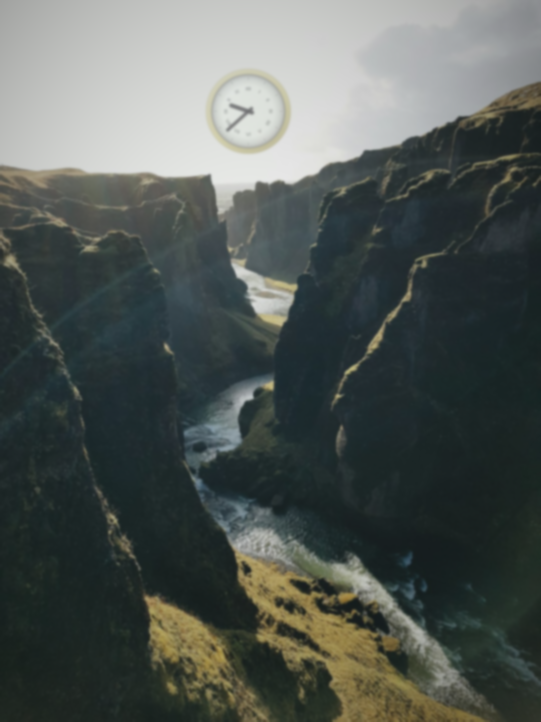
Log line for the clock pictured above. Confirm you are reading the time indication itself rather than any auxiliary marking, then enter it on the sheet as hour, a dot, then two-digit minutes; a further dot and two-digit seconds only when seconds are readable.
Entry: 9.38
